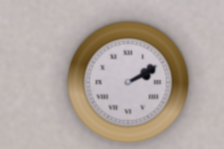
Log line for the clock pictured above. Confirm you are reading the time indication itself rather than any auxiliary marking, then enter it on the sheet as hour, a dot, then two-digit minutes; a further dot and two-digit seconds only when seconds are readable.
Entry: 2.10
